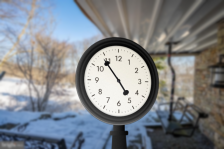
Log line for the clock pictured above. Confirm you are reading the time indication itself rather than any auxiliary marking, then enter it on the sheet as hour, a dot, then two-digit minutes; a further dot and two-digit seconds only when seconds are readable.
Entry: 4.54
